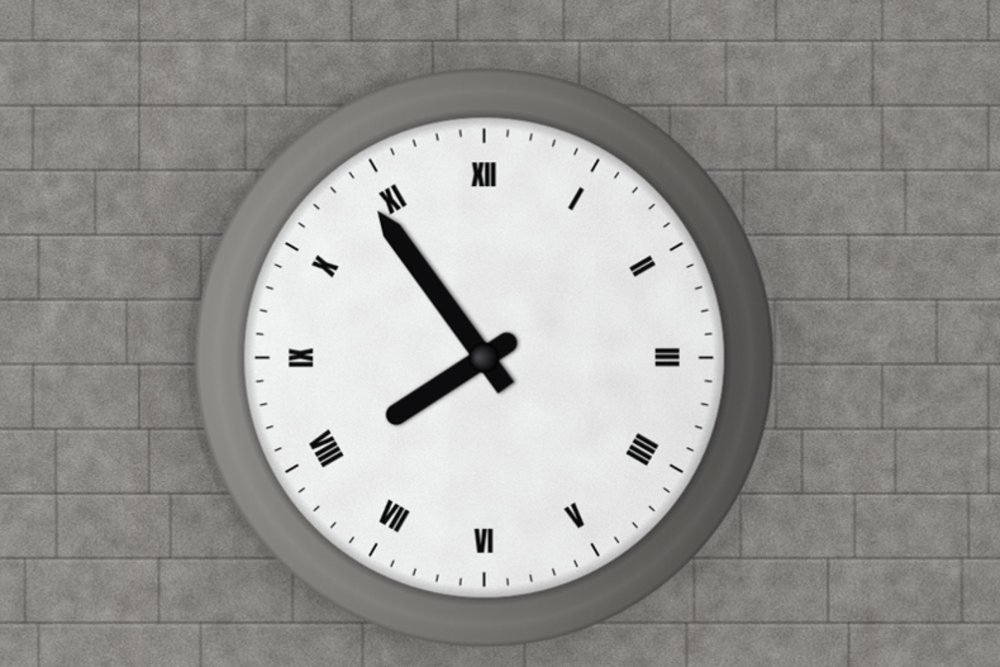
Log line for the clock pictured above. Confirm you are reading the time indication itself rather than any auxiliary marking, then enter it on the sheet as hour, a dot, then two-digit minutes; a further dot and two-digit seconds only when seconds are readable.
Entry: 7.54
